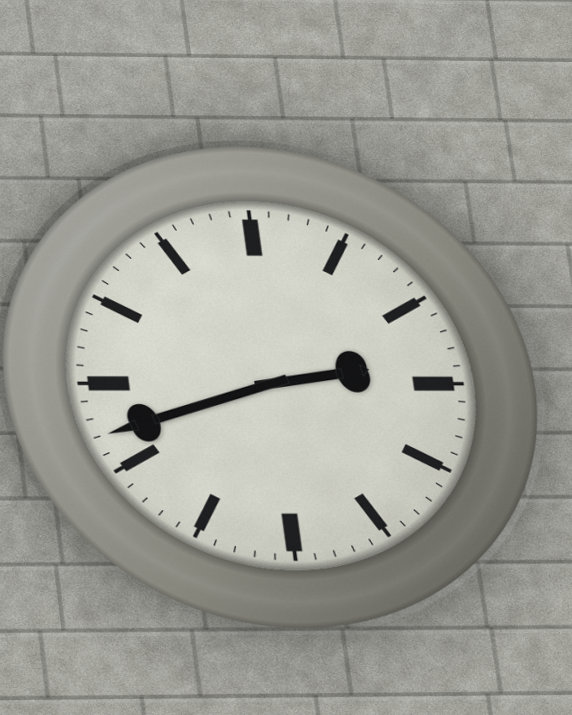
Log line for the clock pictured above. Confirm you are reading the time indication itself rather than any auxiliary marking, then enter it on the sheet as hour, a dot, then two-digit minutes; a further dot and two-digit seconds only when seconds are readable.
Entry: 2.42
